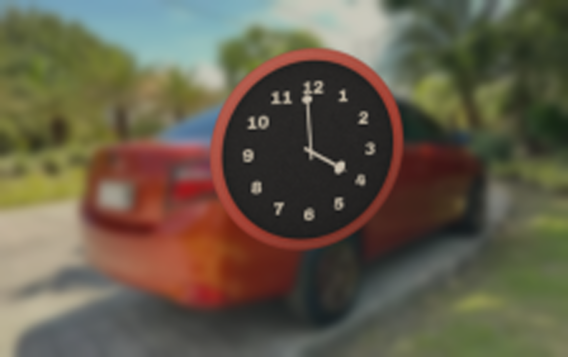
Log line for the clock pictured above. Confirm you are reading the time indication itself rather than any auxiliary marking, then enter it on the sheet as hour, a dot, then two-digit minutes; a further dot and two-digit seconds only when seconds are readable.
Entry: 3.59
